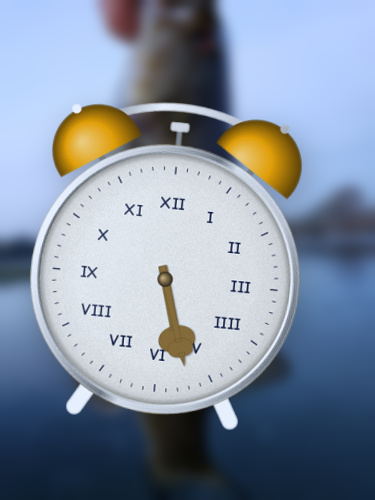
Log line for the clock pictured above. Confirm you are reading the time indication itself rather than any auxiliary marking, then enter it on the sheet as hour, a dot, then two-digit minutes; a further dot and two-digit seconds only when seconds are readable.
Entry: 5.27
